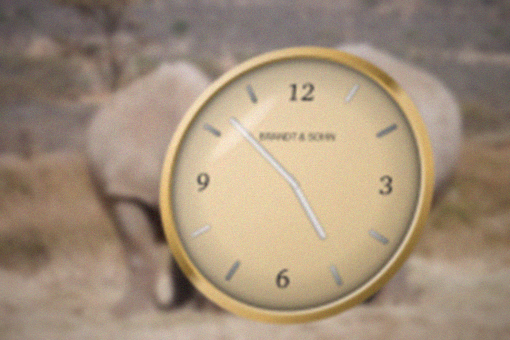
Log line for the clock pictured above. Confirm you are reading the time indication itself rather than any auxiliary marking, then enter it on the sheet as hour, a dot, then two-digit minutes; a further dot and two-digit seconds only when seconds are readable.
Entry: 4.52
